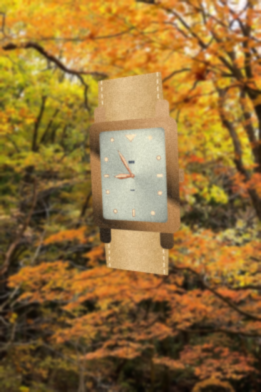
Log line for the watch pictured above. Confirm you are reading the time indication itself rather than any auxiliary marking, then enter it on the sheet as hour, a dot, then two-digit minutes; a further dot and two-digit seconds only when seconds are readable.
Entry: 8.55
